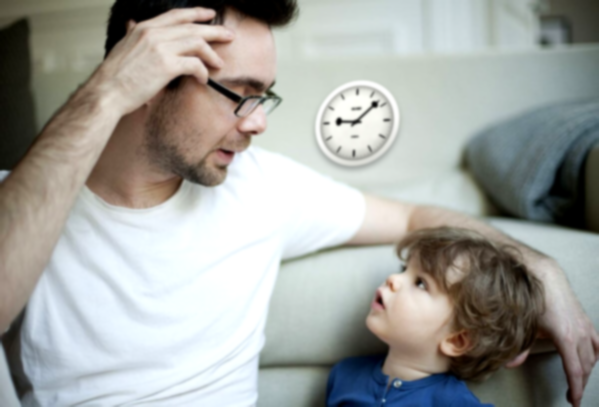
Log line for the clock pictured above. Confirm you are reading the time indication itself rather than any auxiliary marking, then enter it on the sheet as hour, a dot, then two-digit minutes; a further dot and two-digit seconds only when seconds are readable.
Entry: 9.08
